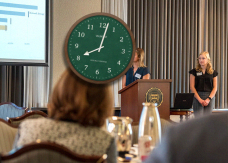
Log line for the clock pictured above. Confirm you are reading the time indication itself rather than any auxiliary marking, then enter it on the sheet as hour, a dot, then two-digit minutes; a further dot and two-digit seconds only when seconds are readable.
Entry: 8.02
